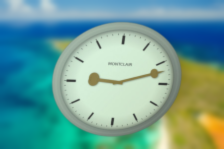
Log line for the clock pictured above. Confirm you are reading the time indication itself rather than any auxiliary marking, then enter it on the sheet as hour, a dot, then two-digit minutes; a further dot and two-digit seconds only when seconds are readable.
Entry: 9.12
